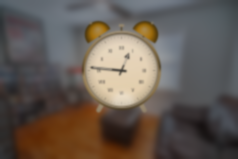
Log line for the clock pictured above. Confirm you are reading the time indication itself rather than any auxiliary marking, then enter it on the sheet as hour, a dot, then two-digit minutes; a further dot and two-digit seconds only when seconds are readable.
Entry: 12.46
